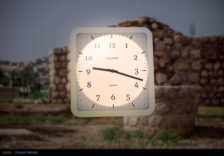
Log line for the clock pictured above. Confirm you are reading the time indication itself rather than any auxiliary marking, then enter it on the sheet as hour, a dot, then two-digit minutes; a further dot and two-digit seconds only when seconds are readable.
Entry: 9.18
